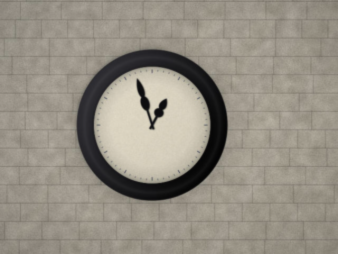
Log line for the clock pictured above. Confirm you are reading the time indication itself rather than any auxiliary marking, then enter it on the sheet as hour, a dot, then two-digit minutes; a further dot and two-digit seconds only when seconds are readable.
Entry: 12.57
